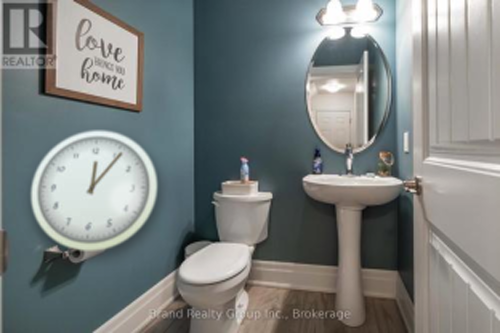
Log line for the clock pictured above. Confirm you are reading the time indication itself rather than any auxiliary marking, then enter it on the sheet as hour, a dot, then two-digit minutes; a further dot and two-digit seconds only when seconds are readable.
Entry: 12.06
